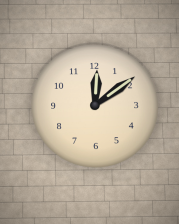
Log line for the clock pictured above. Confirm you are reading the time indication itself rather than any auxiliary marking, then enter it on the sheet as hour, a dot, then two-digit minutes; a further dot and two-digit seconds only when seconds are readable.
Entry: 12.09
